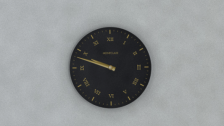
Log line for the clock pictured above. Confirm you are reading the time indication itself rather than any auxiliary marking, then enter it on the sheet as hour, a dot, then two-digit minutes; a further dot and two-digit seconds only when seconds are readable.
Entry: 9.48
